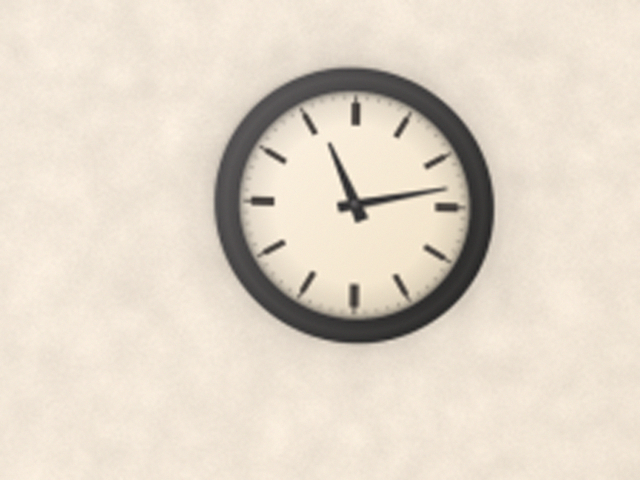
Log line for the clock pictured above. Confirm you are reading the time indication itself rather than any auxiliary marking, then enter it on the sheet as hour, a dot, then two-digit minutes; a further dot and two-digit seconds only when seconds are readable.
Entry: 11.13
